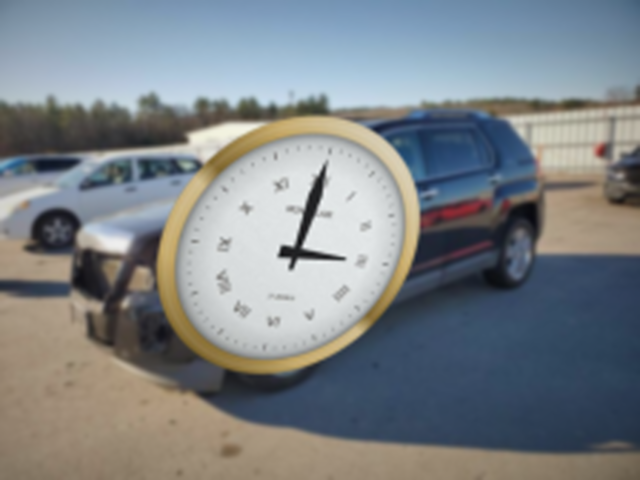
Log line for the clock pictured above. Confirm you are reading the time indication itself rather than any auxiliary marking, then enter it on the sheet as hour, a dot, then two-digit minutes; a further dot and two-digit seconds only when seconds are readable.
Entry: 3.00
